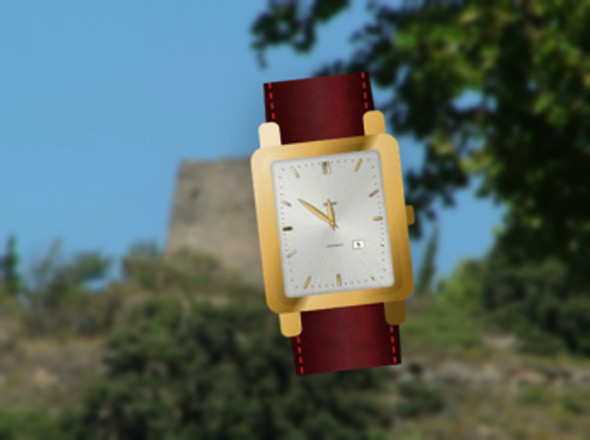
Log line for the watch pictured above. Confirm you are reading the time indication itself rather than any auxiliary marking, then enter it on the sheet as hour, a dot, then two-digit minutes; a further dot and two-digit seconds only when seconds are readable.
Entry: 11.52
